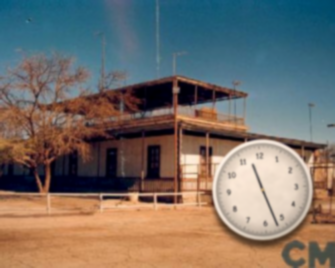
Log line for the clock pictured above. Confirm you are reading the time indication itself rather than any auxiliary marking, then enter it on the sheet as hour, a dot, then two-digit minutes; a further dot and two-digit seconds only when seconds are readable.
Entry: 11.27
